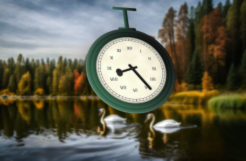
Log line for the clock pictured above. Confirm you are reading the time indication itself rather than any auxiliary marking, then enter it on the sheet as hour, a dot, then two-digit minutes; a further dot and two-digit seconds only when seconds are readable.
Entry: 8.24
